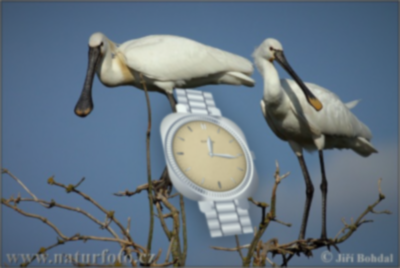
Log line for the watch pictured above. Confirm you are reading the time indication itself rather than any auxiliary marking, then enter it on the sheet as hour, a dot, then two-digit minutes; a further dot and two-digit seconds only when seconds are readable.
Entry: 12.16
